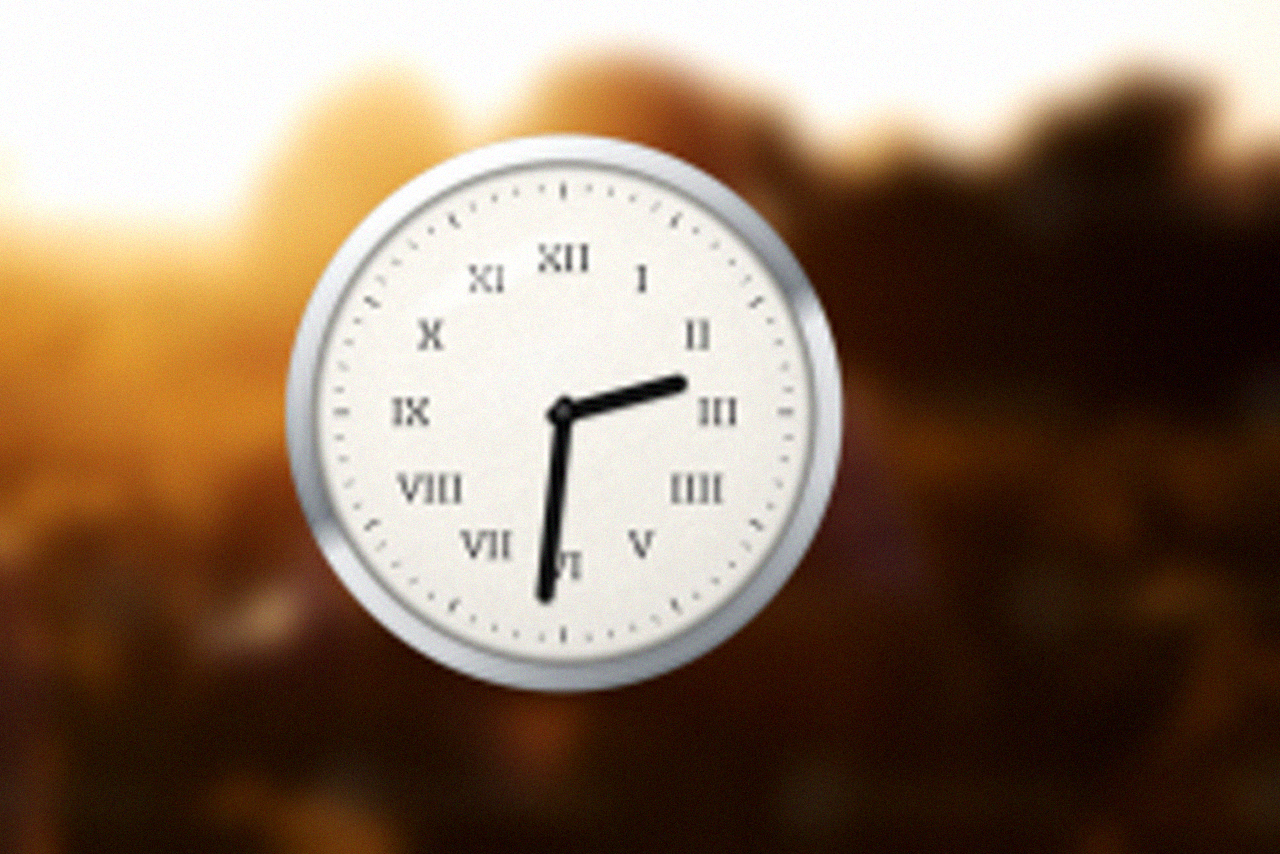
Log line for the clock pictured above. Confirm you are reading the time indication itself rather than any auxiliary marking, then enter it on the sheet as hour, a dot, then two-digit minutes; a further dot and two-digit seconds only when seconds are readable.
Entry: 2.31
